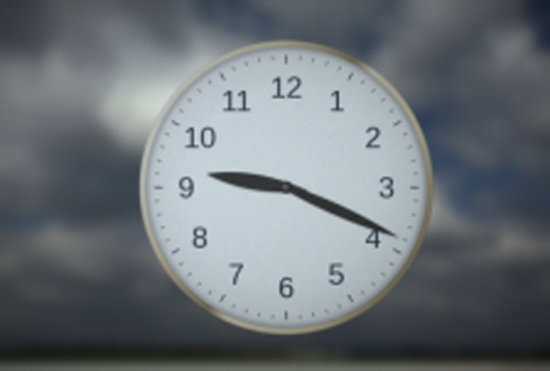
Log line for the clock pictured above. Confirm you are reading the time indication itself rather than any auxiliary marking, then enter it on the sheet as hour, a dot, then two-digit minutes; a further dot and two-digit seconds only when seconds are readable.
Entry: 9.19
